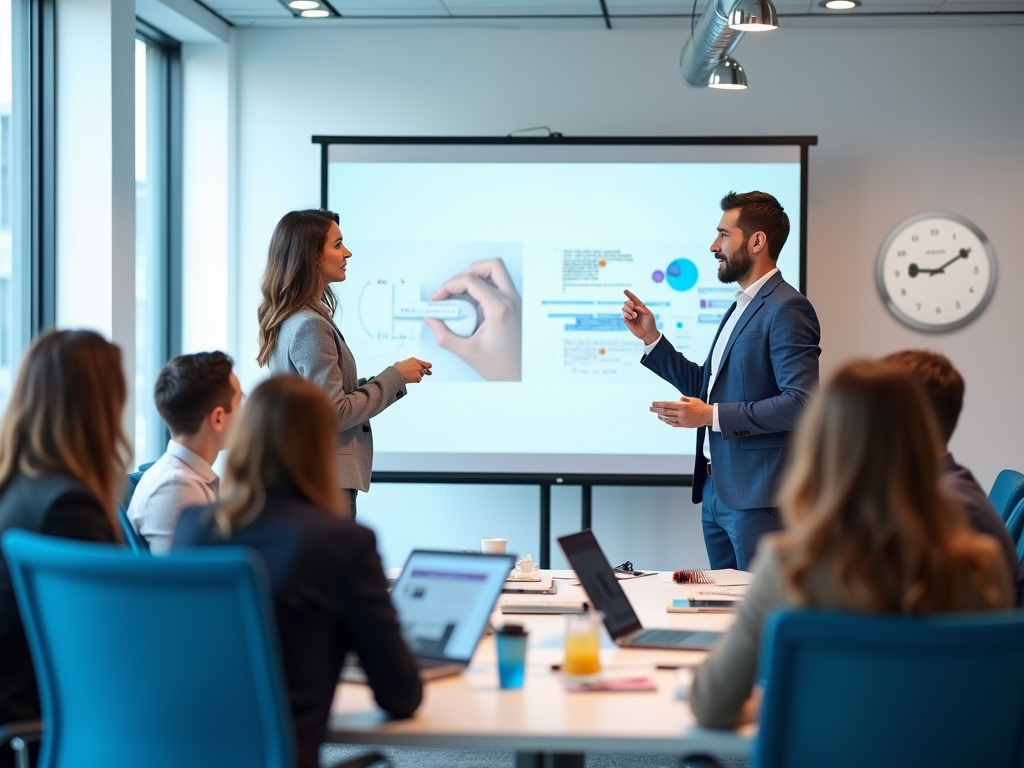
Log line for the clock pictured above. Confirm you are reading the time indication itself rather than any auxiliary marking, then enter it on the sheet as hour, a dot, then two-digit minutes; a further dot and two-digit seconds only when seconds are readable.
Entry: 9.10
